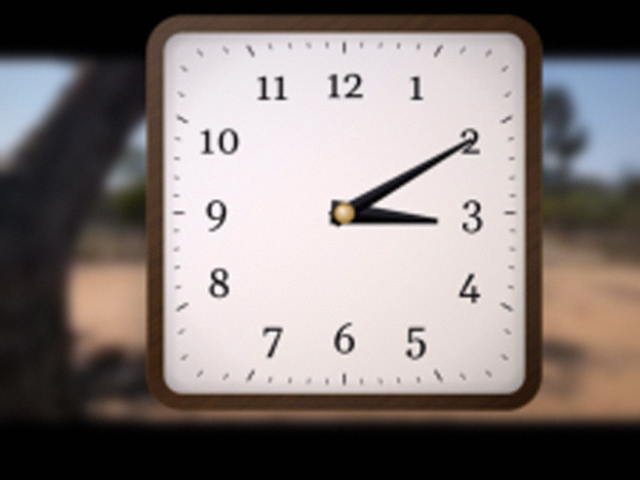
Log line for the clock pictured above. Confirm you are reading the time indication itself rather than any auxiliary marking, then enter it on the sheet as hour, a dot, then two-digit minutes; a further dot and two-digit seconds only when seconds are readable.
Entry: 3.10
